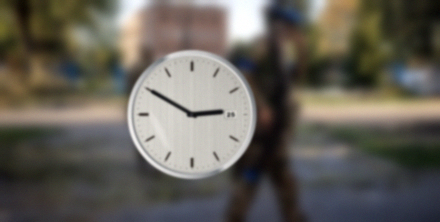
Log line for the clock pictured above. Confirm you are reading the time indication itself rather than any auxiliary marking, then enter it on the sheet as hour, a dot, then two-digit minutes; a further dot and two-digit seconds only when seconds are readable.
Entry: 2.50
